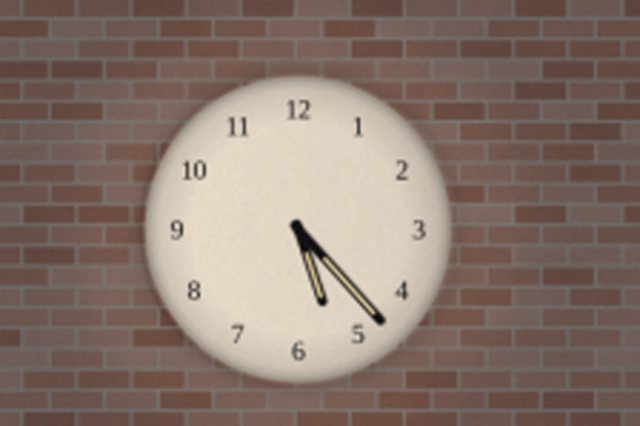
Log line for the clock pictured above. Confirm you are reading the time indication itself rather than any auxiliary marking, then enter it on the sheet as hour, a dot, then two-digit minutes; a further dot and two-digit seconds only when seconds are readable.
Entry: 5.23
